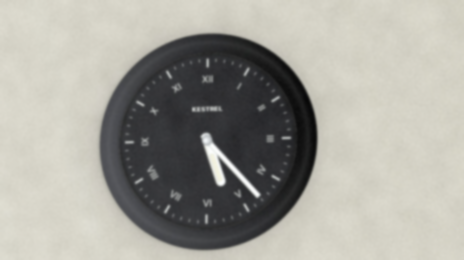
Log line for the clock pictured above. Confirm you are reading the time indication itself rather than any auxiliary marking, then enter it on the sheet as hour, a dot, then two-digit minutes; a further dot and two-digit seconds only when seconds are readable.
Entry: 5.23
